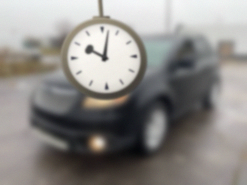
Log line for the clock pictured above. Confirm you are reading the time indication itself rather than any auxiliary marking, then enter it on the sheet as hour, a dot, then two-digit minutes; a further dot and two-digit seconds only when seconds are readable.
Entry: 10.02
